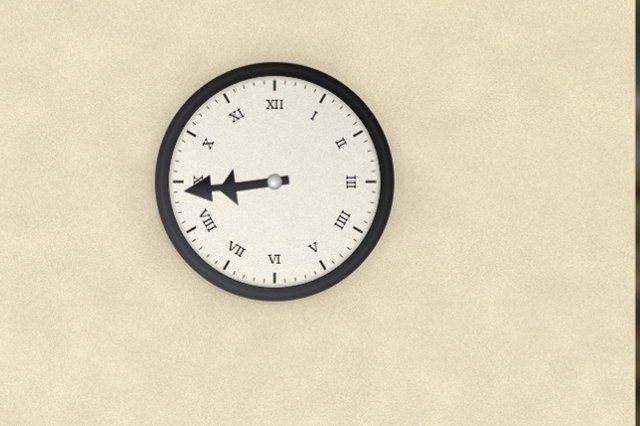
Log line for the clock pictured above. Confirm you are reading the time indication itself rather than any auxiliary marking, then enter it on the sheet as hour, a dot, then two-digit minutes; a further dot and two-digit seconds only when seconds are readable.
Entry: 8.44
